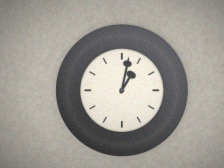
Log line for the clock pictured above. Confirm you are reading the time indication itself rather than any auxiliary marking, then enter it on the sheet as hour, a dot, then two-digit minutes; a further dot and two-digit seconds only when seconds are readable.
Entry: 1.02
